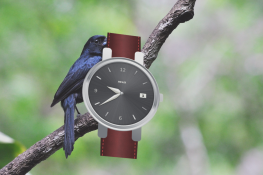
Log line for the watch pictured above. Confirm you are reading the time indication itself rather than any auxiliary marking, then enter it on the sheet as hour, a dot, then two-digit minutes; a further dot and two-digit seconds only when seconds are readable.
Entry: 9.39
